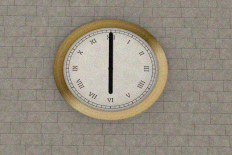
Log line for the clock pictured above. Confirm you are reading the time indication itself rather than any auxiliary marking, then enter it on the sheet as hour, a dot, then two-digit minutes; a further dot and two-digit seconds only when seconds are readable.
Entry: 6.00
